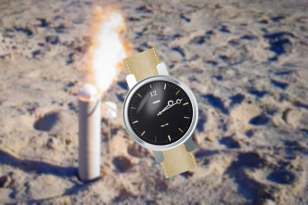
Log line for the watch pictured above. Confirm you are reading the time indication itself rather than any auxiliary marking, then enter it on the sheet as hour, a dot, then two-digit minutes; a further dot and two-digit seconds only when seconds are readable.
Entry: 2.13
